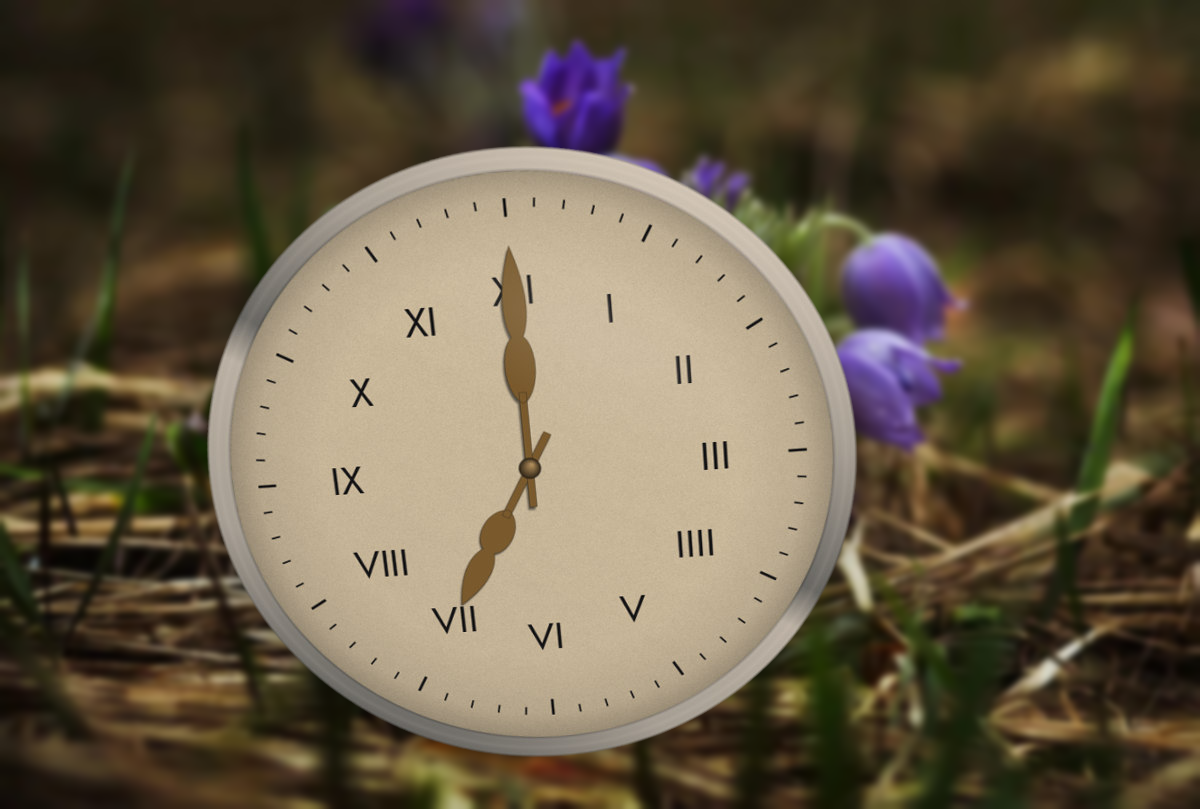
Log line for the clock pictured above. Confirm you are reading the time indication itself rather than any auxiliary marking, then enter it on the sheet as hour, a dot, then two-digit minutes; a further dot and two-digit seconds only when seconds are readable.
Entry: 7.00
